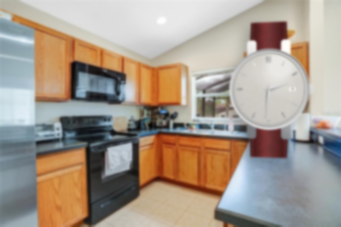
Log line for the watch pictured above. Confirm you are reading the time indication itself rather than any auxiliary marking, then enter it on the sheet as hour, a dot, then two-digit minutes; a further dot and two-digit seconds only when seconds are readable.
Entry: 2.31
